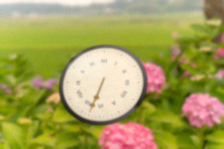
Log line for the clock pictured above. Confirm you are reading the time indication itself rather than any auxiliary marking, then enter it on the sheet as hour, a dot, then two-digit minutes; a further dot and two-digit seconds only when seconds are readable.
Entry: 6.33
